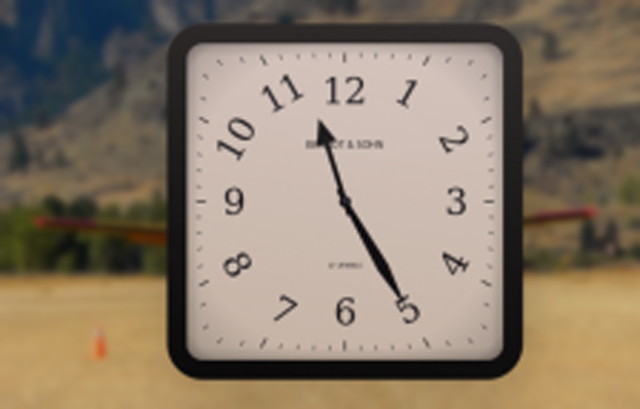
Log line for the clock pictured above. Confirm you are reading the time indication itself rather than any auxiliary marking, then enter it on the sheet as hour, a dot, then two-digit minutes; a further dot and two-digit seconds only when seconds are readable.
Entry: 11.25
